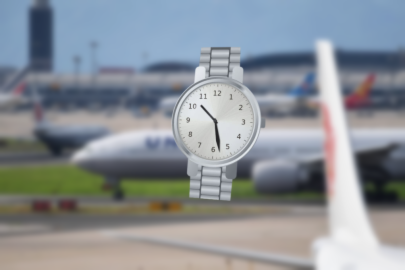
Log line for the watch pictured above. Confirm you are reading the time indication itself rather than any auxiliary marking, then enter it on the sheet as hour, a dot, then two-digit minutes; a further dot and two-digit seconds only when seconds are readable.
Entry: 10.28
